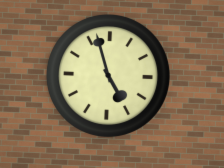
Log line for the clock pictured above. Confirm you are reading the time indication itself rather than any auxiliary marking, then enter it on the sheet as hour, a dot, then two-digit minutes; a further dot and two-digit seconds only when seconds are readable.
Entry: 4.57
